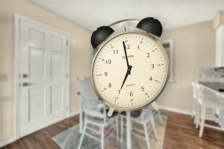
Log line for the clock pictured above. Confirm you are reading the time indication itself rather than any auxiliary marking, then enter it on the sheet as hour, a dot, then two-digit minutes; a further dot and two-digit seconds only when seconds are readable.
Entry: 6.59
